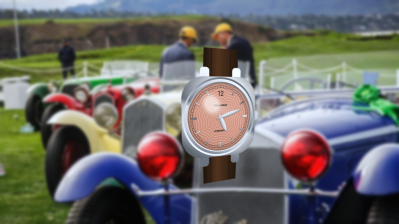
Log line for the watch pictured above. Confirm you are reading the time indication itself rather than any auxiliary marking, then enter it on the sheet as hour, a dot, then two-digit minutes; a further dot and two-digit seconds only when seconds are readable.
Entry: 5.12
